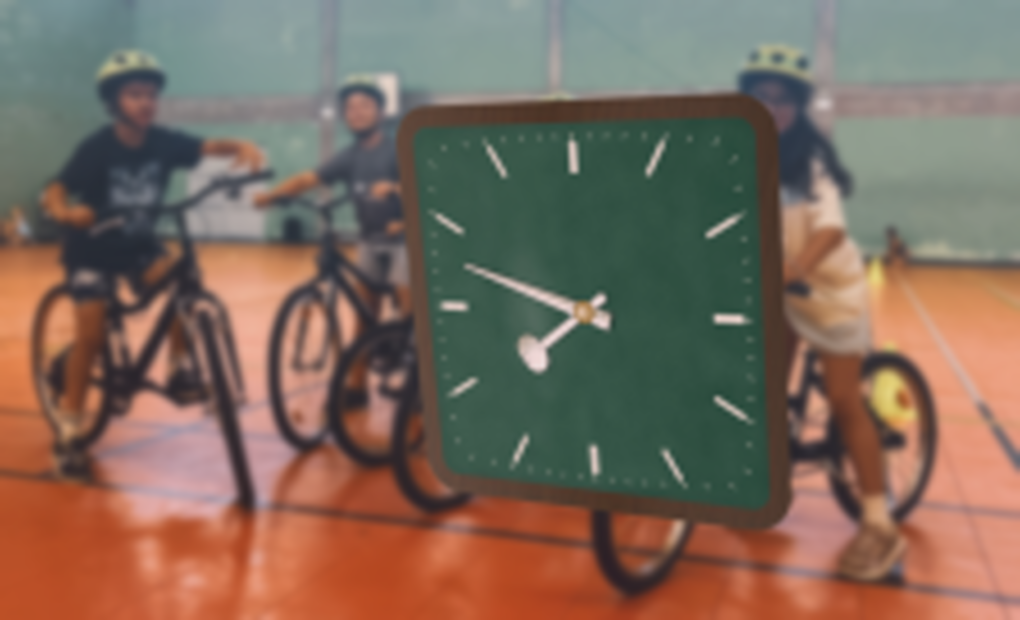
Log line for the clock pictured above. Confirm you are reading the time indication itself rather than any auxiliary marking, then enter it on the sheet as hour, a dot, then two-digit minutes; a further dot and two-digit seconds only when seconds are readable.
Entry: 7.48
